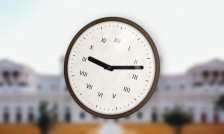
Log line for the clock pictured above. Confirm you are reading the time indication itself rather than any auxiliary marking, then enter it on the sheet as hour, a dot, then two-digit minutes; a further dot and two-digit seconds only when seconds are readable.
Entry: 9.12
